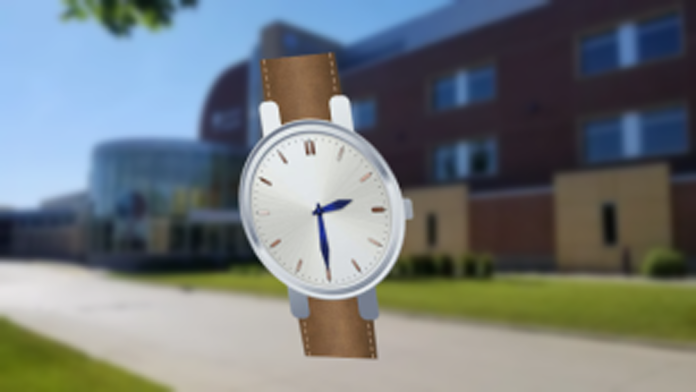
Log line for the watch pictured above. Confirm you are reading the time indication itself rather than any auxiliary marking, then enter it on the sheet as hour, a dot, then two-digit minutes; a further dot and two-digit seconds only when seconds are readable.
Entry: 2.30
